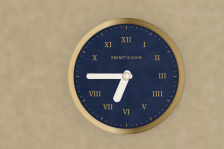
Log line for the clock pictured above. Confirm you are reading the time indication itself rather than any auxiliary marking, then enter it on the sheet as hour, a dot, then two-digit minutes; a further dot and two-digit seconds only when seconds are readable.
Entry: 6.45
